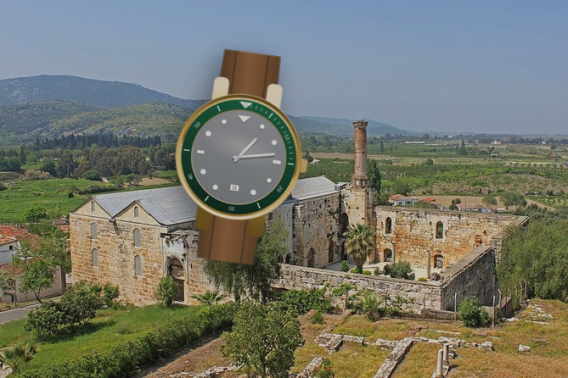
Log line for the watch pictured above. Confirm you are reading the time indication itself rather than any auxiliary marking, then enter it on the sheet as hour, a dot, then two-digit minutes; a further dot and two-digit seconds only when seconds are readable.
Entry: 1.13
